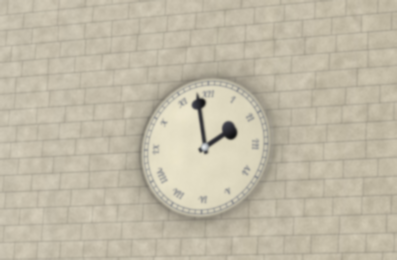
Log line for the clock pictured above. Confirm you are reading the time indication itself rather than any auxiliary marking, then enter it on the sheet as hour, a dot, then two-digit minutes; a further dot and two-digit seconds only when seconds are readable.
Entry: 1.58
